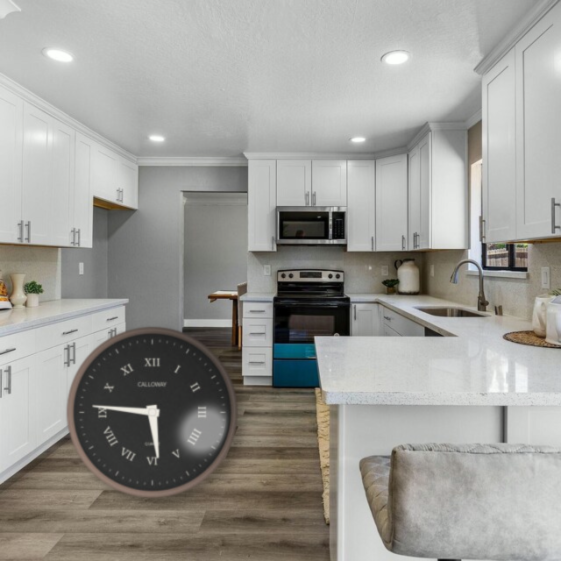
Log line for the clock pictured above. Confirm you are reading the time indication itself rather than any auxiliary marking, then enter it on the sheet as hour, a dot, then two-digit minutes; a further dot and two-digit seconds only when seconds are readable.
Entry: 5.46
